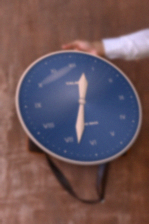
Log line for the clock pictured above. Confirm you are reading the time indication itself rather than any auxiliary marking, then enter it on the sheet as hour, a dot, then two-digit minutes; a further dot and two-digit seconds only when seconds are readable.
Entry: 12.33
